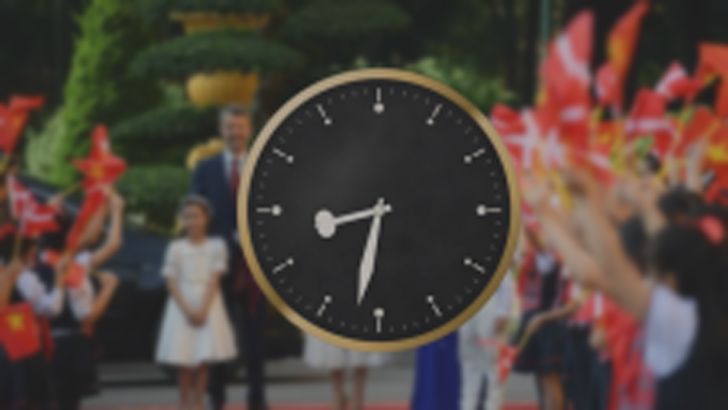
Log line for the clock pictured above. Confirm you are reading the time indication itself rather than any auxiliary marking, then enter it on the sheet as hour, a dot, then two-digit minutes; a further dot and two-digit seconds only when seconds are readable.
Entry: 8.32
